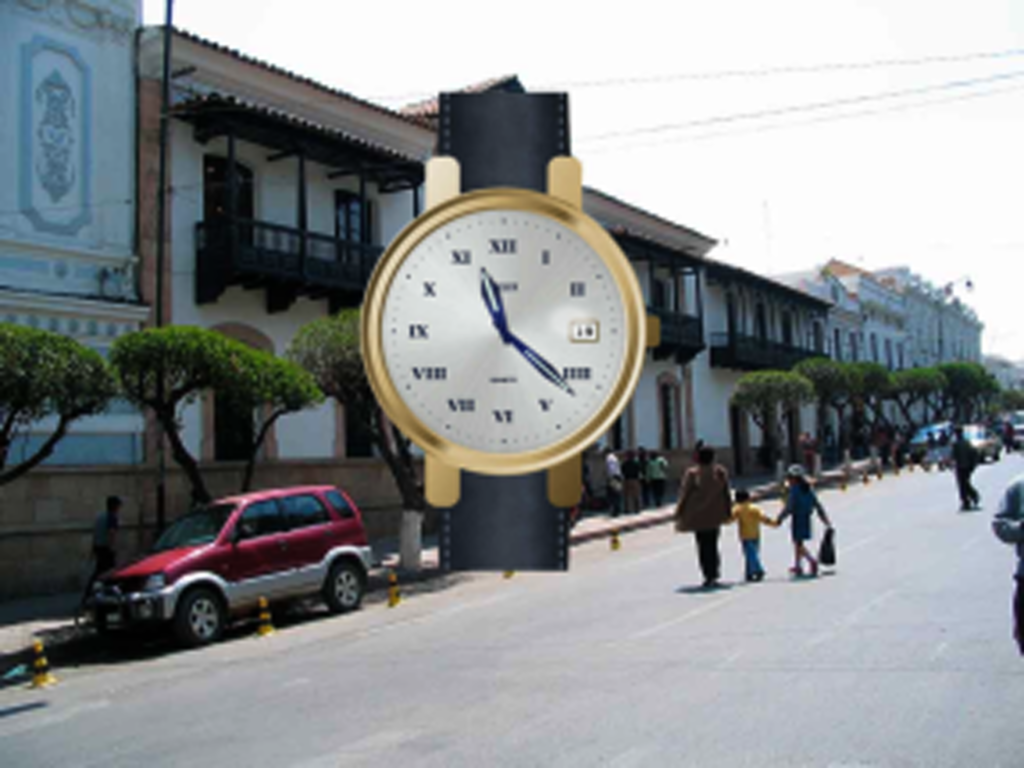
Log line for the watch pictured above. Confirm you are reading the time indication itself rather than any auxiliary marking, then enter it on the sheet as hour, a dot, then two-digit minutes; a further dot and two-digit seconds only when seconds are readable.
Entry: 11.22
